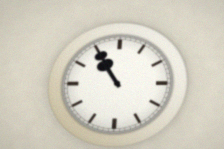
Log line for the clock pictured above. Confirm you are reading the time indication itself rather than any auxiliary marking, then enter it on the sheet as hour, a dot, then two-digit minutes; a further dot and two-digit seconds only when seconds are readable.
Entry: 10.55
